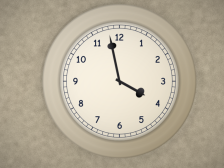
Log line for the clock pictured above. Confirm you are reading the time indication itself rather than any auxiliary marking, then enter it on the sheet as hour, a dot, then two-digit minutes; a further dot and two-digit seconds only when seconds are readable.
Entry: 3.58
